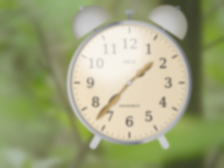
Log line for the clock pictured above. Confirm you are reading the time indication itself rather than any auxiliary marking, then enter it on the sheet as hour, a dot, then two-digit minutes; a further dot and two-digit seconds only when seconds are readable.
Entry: 1.37
